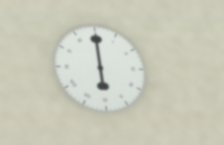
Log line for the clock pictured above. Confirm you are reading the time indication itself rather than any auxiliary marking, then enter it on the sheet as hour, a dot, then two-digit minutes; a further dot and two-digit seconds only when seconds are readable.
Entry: 6.00
